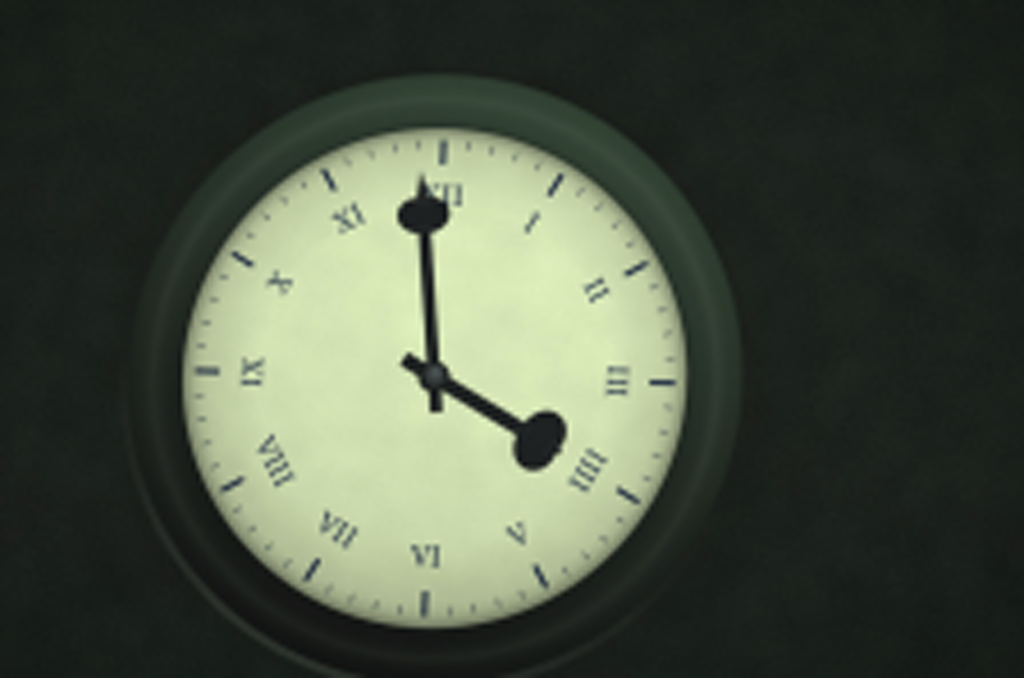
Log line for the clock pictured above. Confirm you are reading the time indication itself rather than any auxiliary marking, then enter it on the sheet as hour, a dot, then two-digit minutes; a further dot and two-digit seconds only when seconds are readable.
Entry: 3.59
